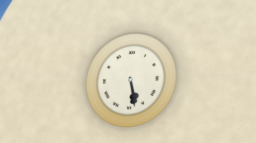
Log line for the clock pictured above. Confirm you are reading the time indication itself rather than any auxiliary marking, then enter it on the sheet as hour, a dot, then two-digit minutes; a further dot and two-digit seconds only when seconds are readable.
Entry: 5.28
